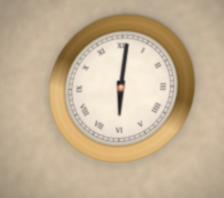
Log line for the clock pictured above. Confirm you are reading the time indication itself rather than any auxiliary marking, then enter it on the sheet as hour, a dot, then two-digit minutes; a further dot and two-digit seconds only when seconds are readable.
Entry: 6.01
